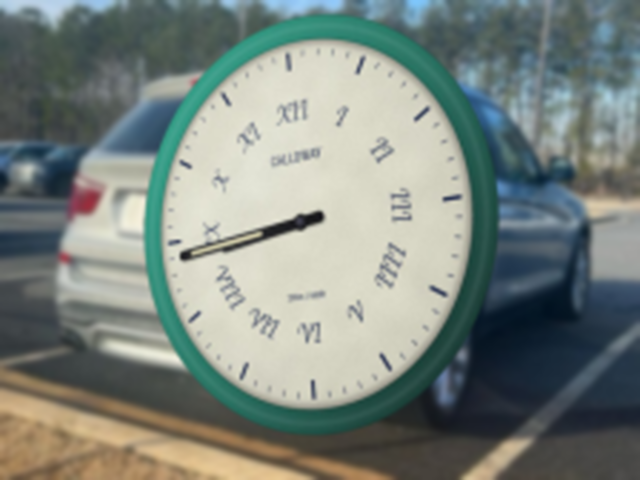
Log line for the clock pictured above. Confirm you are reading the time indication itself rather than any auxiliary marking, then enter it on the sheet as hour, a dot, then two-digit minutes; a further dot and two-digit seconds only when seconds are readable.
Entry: 8.44
